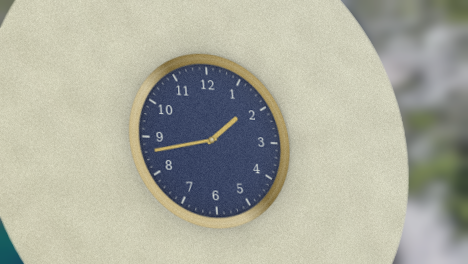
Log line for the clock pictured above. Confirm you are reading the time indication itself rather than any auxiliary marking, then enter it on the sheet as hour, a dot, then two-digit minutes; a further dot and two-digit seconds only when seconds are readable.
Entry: 1.43
